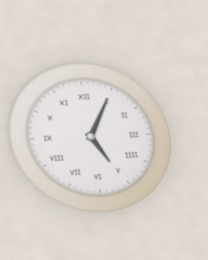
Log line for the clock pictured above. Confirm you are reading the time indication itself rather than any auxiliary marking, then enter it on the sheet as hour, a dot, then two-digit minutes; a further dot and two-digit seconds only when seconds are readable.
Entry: 5.05
